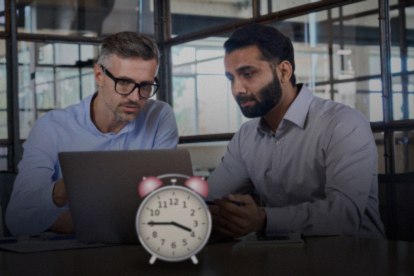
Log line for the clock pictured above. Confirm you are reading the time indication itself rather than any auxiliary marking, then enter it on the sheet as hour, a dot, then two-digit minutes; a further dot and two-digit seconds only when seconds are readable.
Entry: 3.45
